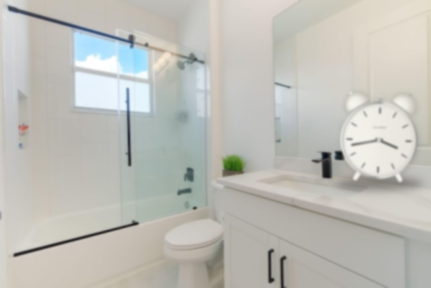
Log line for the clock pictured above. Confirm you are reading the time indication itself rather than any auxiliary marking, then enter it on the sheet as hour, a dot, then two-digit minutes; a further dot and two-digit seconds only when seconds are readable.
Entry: 3.43
